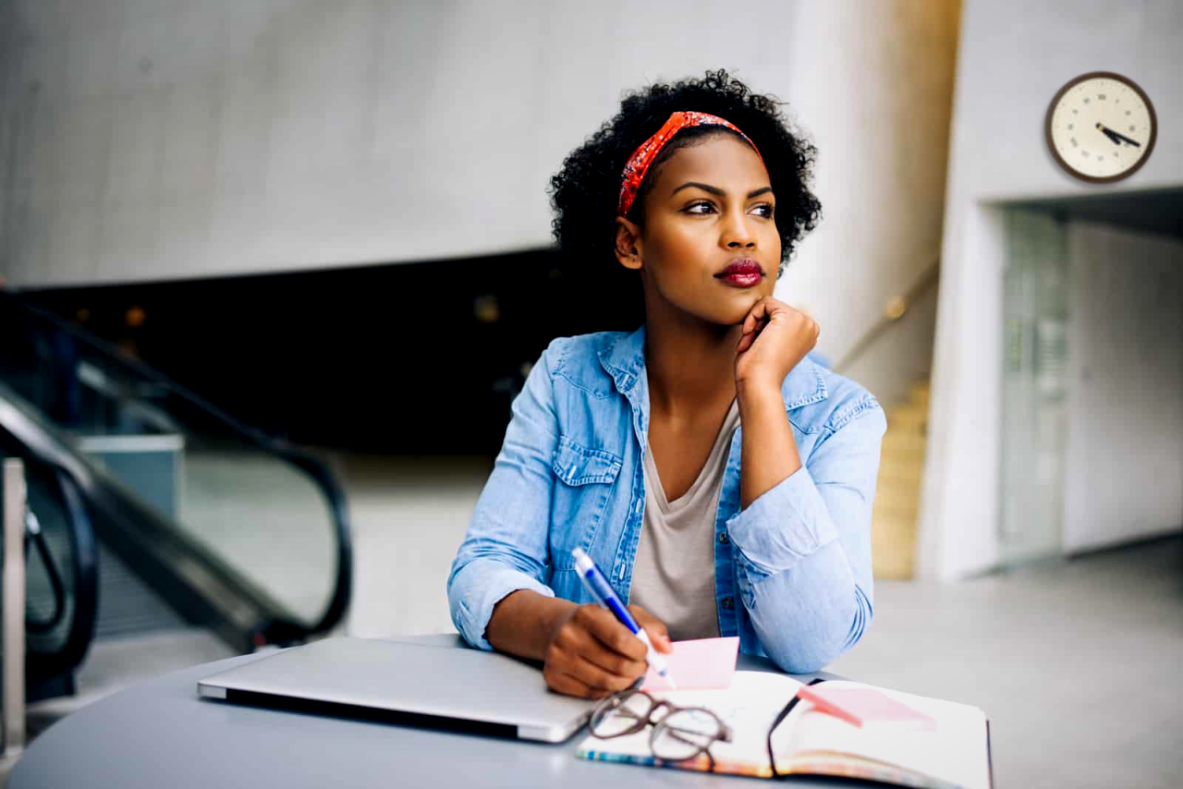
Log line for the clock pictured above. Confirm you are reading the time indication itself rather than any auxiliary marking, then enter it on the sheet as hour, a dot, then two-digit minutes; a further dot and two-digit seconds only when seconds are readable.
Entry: 4.19
